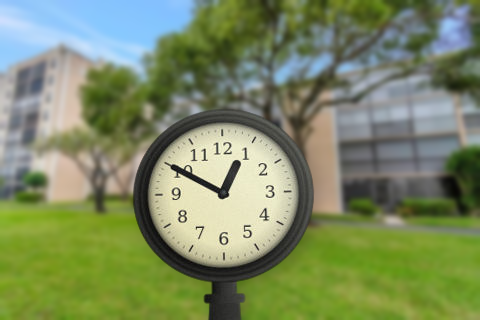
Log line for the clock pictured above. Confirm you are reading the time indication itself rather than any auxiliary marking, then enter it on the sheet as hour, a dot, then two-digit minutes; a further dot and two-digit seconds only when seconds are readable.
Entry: 12.50
